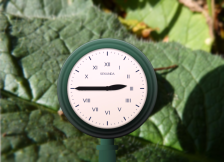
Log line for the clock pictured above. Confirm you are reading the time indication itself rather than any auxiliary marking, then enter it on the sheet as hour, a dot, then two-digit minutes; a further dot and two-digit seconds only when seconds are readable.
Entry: 2.45
